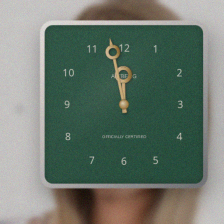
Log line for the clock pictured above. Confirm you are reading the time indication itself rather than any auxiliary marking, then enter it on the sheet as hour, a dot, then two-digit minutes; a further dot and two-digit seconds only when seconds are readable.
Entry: 11.58
